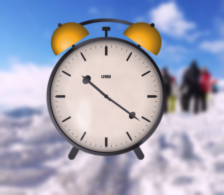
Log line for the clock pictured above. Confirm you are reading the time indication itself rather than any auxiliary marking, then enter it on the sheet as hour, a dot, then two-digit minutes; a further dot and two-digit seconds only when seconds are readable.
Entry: 10.21
